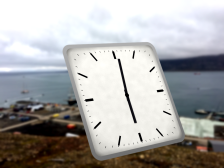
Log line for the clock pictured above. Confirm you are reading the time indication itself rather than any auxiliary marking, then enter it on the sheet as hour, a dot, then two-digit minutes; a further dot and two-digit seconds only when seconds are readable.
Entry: 6.01
